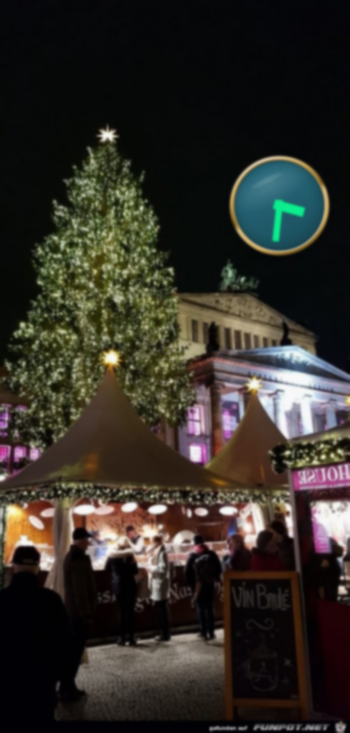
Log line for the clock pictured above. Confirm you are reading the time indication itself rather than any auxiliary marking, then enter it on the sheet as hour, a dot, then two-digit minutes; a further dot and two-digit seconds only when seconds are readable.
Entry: 3.31
